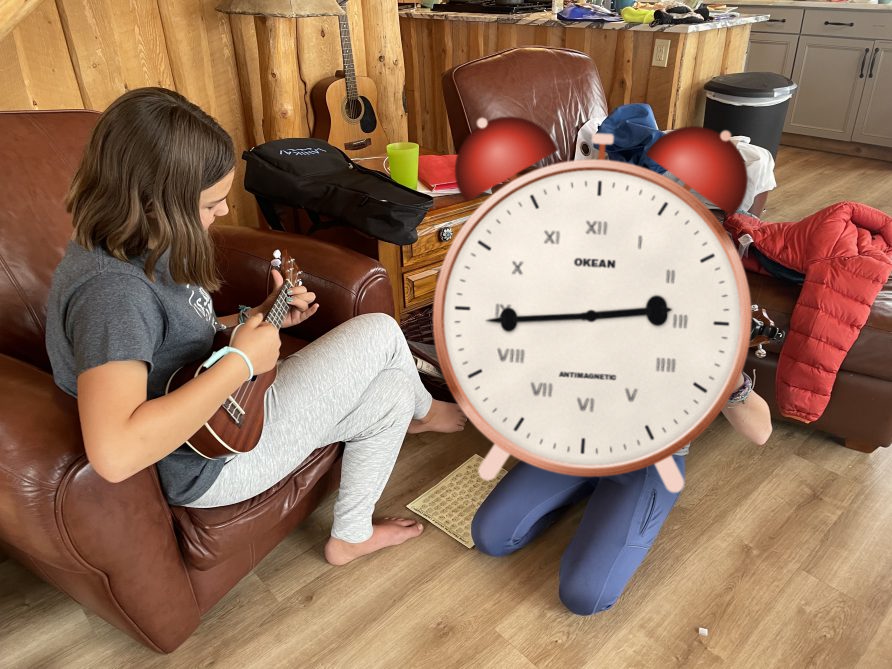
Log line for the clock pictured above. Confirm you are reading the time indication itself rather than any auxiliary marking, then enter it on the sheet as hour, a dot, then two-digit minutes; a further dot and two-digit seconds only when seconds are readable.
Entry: 2.44
